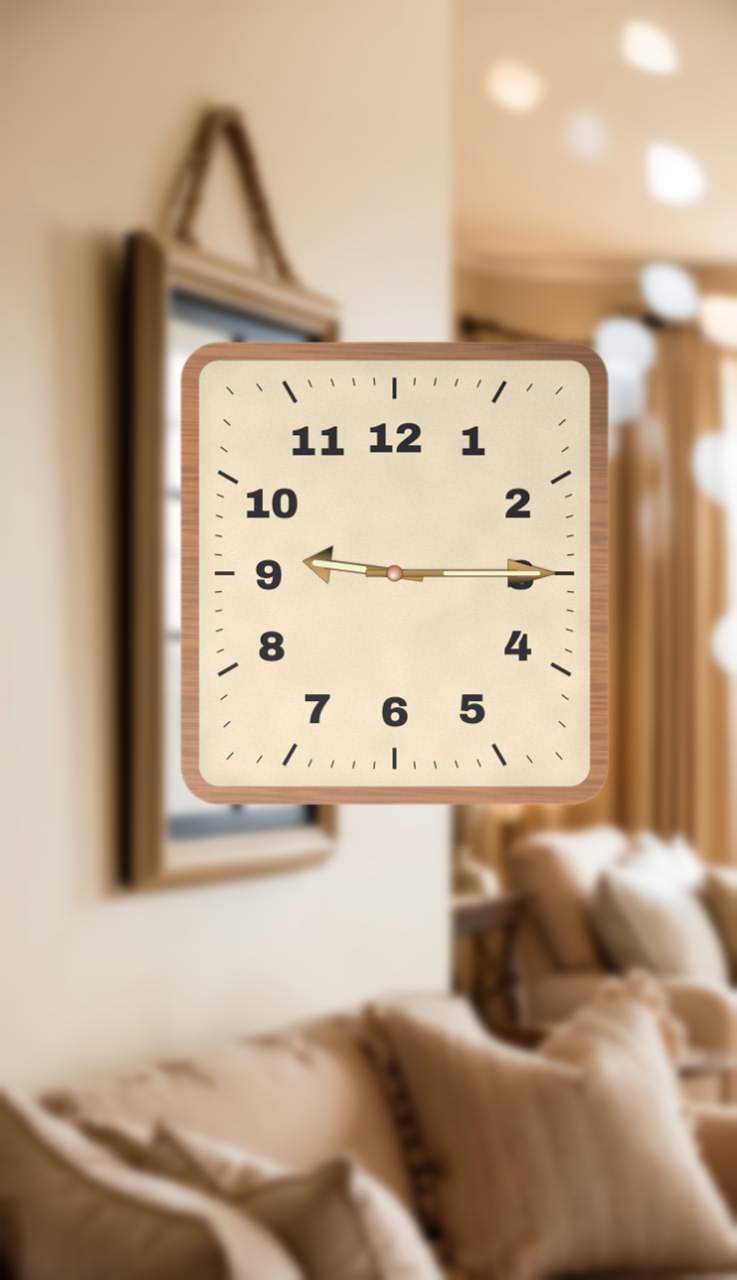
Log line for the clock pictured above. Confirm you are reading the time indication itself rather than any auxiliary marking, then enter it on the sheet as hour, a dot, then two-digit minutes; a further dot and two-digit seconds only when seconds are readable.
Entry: 9.15
